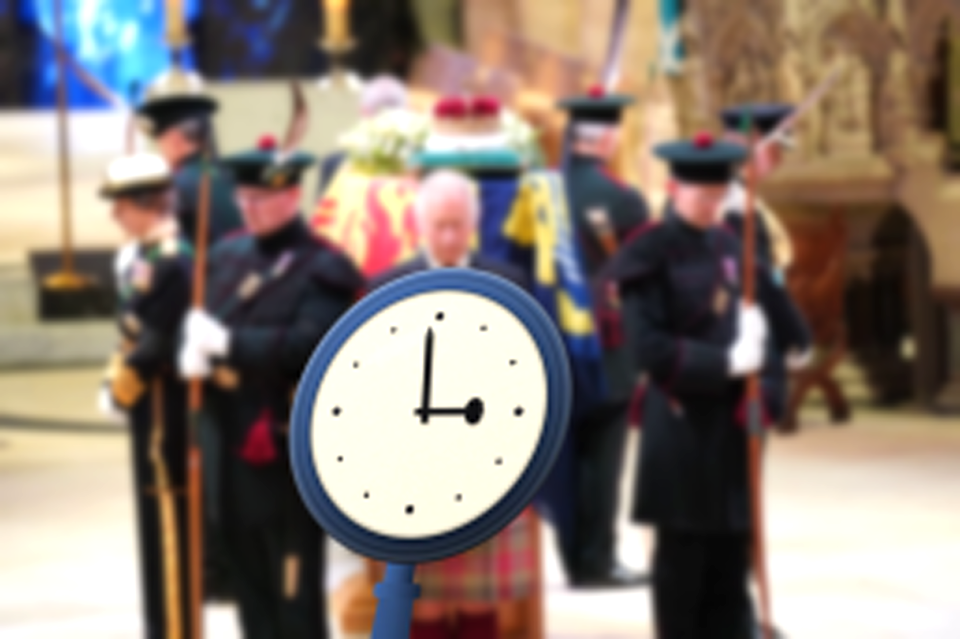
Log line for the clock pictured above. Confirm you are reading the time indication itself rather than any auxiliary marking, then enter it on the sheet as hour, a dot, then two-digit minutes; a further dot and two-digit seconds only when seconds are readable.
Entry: 2.59
